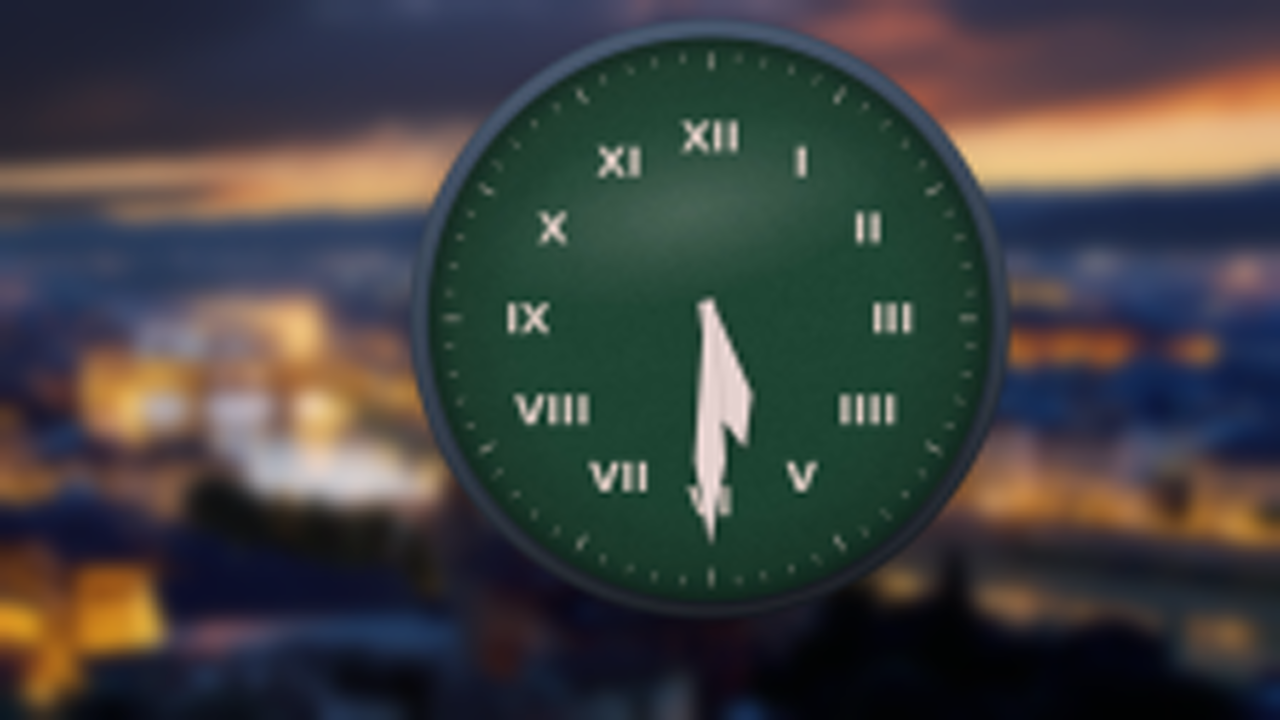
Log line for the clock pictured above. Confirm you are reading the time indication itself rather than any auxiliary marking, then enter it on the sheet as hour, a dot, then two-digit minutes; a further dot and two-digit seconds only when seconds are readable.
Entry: 5.30
